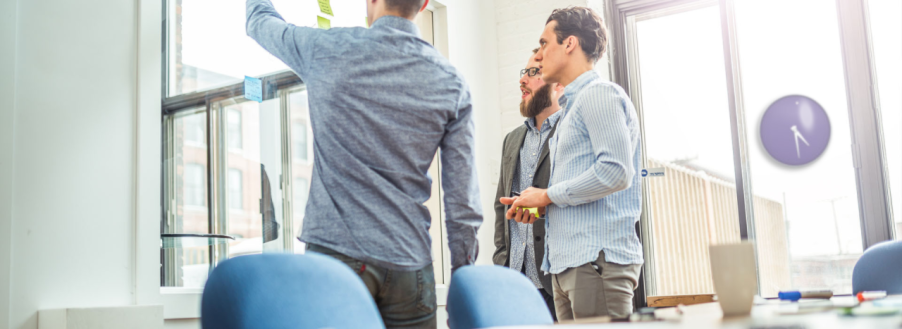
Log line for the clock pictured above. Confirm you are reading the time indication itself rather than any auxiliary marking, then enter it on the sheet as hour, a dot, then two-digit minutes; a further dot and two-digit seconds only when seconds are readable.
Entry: 4.28
